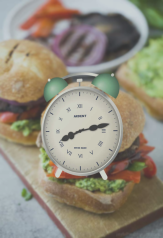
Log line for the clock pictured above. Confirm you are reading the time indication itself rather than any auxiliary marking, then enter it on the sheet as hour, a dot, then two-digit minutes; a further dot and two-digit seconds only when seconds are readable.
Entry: 8.13
